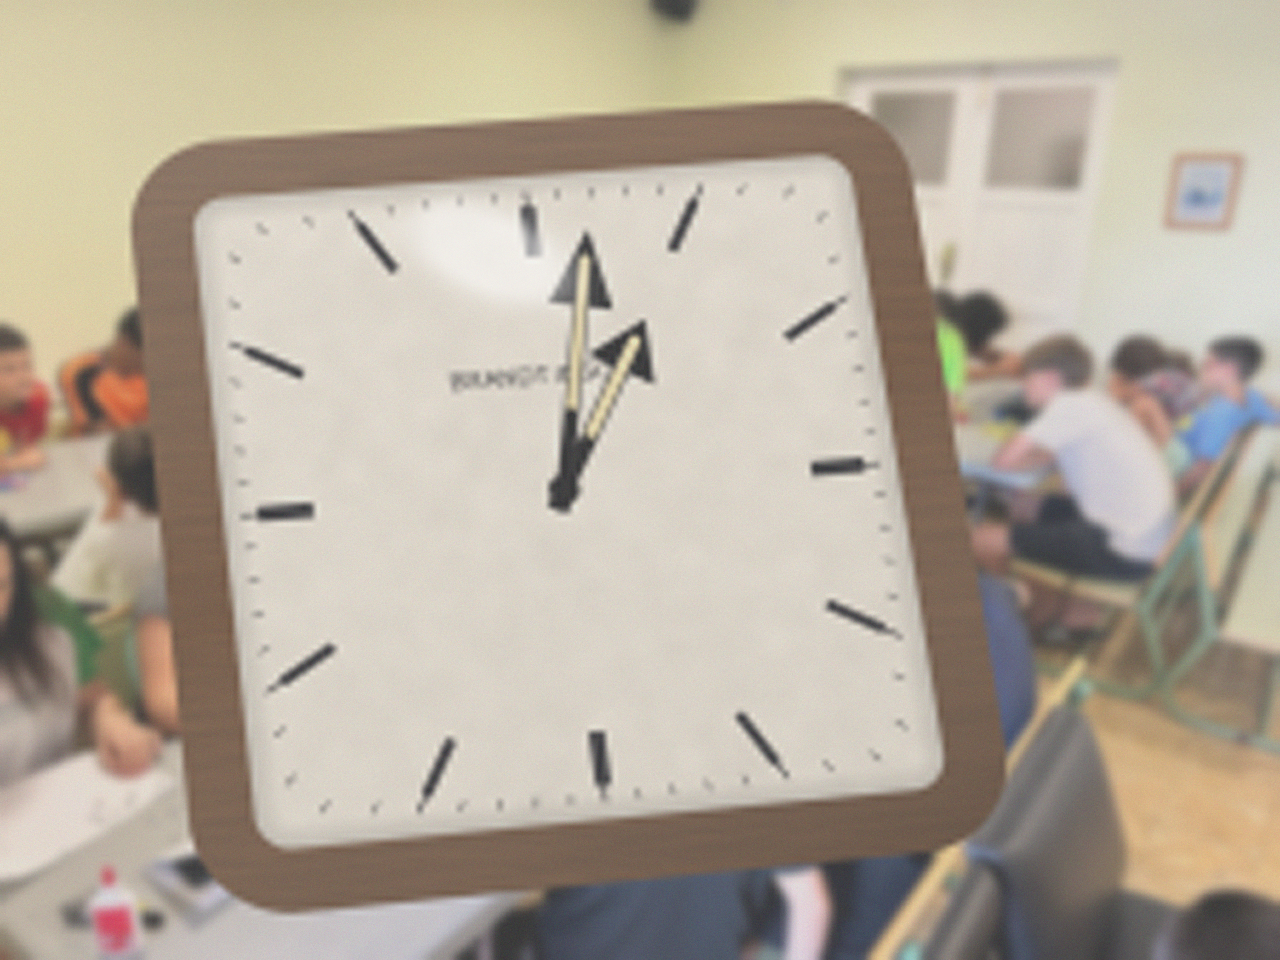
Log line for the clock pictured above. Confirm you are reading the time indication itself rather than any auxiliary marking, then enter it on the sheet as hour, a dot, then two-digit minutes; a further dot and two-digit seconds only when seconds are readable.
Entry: 1.02
